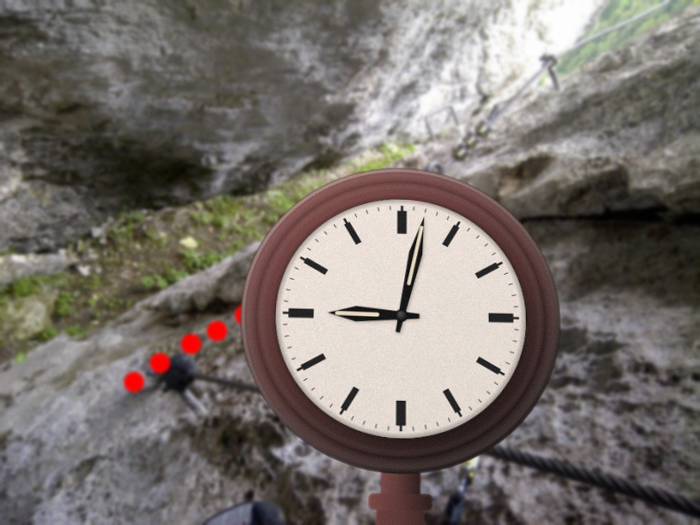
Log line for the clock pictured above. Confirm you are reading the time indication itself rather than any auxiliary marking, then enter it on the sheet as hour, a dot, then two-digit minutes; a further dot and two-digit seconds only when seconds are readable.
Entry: 9.02
